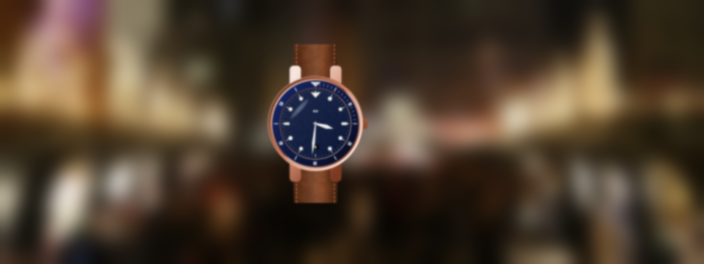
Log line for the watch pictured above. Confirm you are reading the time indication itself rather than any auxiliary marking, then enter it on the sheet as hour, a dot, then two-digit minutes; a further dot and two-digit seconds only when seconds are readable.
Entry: 3.31
